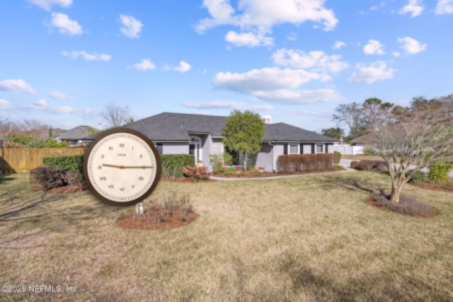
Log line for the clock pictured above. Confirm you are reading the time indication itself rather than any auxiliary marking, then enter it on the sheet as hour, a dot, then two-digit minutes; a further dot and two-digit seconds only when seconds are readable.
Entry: 9.15
